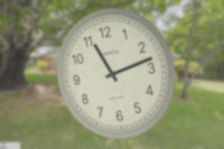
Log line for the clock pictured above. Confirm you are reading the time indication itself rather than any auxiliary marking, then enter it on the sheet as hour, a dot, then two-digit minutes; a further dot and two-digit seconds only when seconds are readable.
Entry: 11.13
